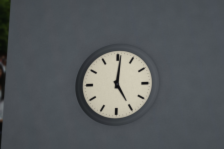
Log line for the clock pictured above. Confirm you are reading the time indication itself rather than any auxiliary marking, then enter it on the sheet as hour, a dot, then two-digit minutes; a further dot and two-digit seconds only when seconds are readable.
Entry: 5.01
